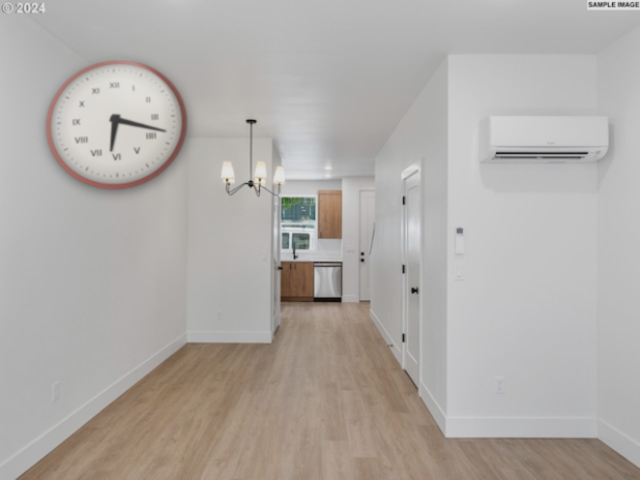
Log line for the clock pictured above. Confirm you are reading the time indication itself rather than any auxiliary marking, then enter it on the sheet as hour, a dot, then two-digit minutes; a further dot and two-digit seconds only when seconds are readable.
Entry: 6.18
